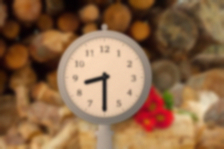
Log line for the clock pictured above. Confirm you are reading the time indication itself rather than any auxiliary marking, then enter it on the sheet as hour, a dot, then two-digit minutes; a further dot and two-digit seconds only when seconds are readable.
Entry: 8.30
